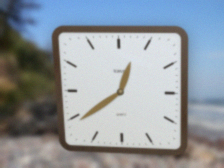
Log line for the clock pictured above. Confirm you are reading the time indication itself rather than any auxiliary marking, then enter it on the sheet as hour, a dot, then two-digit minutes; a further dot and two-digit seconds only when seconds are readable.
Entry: 12.39
